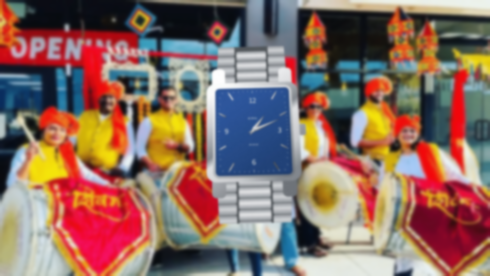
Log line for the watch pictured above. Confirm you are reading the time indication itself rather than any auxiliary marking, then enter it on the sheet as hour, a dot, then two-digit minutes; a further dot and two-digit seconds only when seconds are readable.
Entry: 1.11
